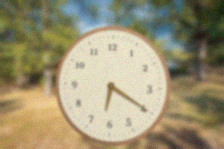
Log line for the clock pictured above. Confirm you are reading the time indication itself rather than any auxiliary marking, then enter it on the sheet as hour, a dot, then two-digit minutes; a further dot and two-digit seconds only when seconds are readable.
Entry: 6.20
